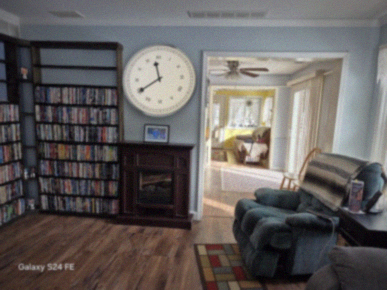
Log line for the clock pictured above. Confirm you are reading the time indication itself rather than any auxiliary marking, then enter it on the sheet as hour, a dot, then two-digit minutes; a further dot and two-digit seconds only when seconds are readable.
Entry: 11.40
